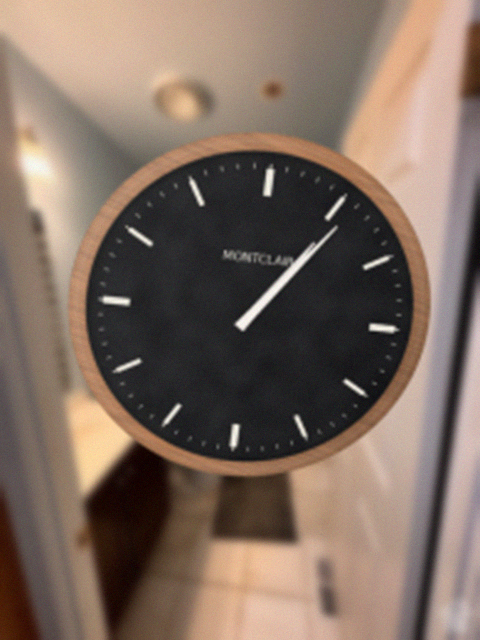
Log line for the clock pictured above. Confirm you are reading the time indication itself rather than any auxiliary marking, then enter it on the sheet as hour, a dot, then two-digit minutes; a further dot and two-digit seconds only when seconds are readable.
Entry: 1.06
